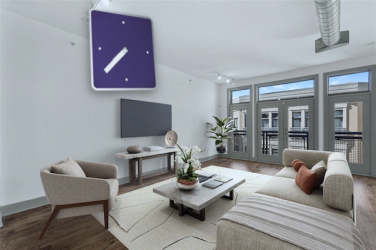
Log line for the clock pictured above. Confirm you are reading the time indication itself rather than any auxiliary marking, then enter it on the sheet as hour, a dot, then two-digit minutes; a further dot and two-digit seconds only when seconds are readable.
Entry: 7.38
